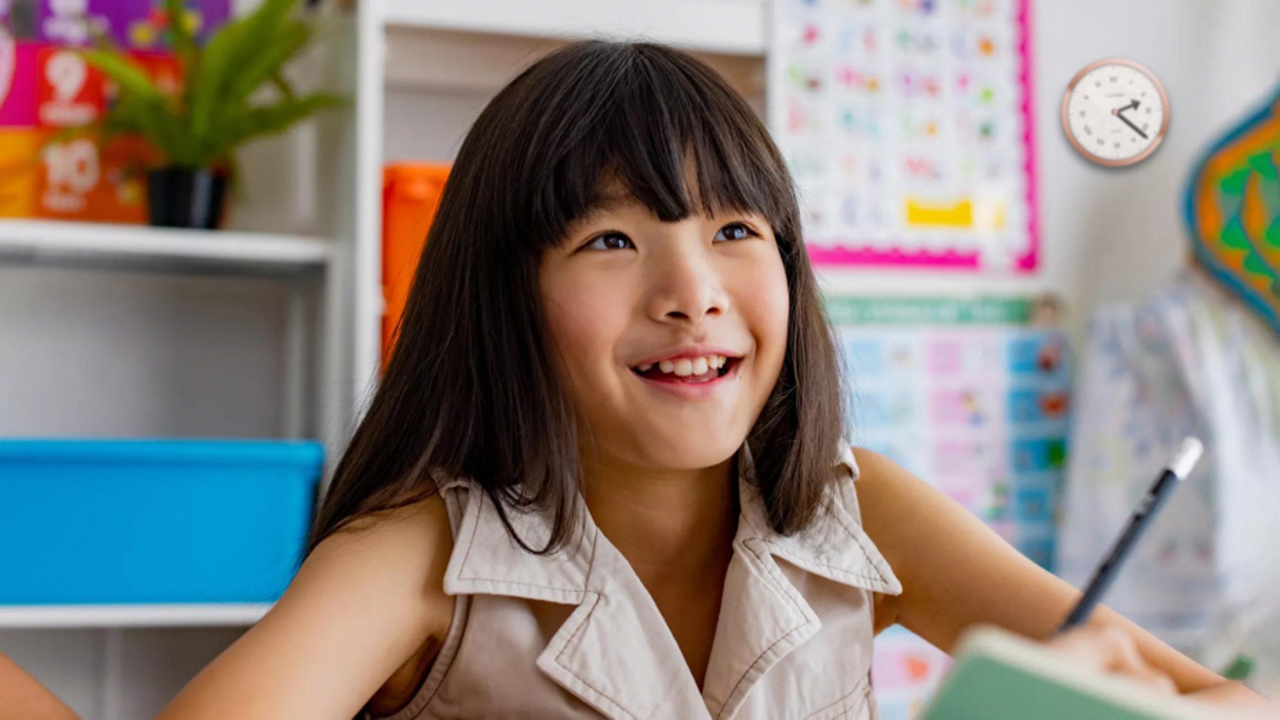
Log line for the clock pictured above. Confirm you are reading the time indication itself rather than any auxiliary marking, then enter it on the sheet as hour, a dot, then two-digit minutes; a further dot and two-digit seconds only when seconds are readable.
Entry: 2.22
